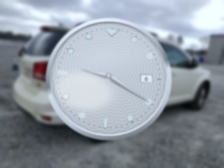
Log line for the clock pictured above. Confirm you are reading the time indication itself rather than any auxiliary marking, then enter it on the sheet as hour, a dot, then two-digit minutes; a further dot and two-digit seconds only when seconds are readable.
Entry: 9.20
